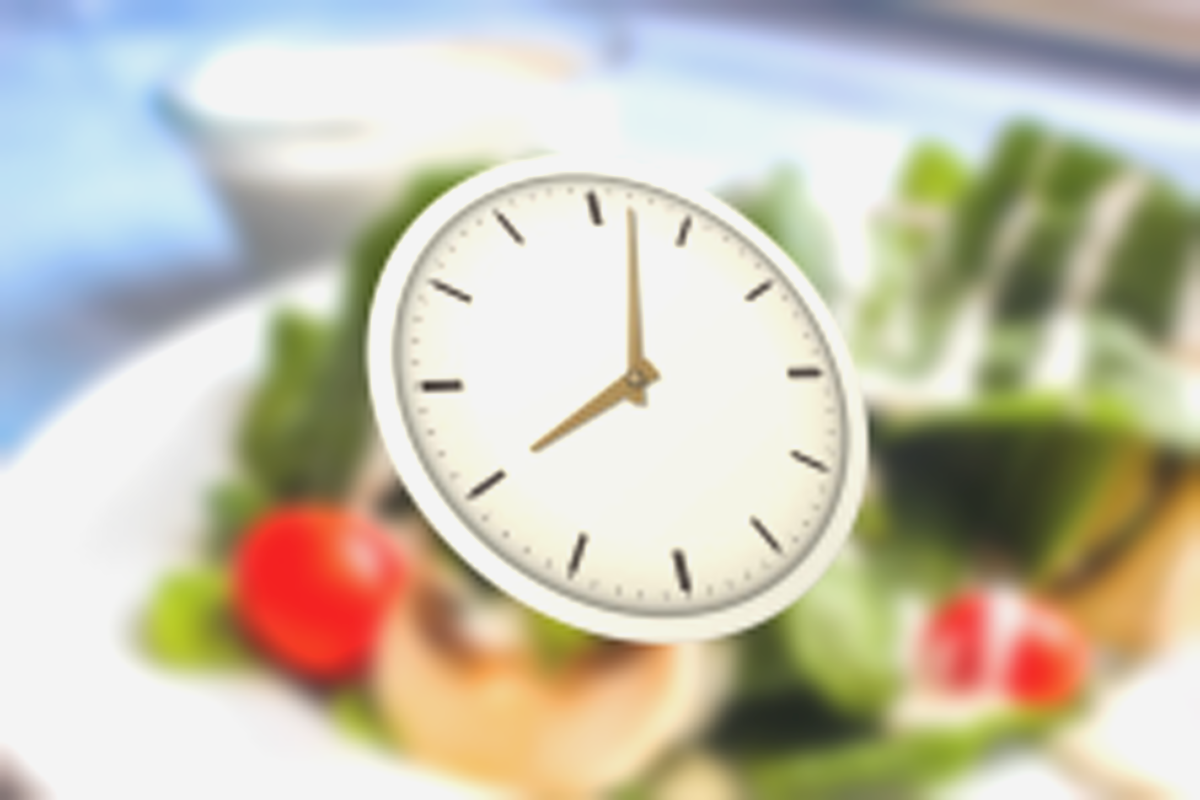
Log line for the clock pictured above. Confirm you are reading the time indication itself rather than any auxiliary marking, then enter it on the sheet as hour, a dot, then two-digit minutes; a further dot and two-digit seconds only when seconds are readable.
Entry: 8.02
